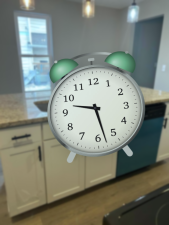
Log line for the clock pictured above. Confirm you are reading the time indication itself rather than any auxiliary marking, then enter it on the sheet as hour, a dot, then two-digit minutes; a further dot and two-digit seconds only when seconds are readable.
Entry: 9.28
